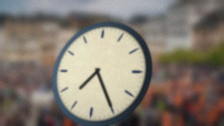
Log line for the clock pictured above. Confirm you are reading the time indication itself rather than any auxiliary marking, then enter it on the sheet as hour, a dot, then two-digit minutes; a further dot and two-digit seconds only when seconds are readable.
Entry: 7.25
